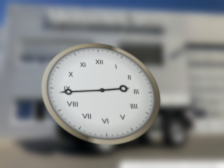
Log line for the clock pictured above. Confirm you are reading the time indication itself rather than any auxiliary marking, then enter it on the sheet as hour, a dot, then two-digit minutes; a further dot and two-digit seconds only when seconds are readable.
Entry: 2.44
